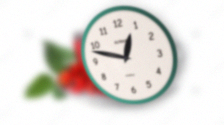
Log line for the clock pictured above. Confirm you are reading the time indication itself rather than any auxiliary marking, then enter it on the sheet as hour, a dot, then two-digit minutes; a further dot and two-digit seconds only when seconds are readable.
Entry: 12.48
